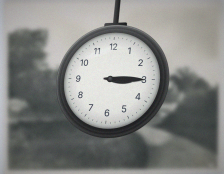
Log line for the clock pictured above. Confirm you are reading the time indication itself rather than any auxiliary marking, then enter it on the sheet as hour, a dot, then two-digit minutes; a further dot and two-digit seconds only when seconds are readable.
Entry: 3.15
